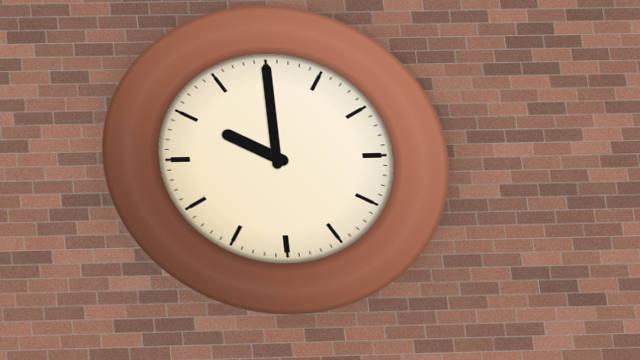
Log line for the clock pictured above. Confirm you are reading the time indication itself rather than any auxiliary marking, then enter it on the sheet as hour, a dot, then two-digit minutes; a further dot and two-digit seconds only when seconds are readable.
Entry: 10.00
